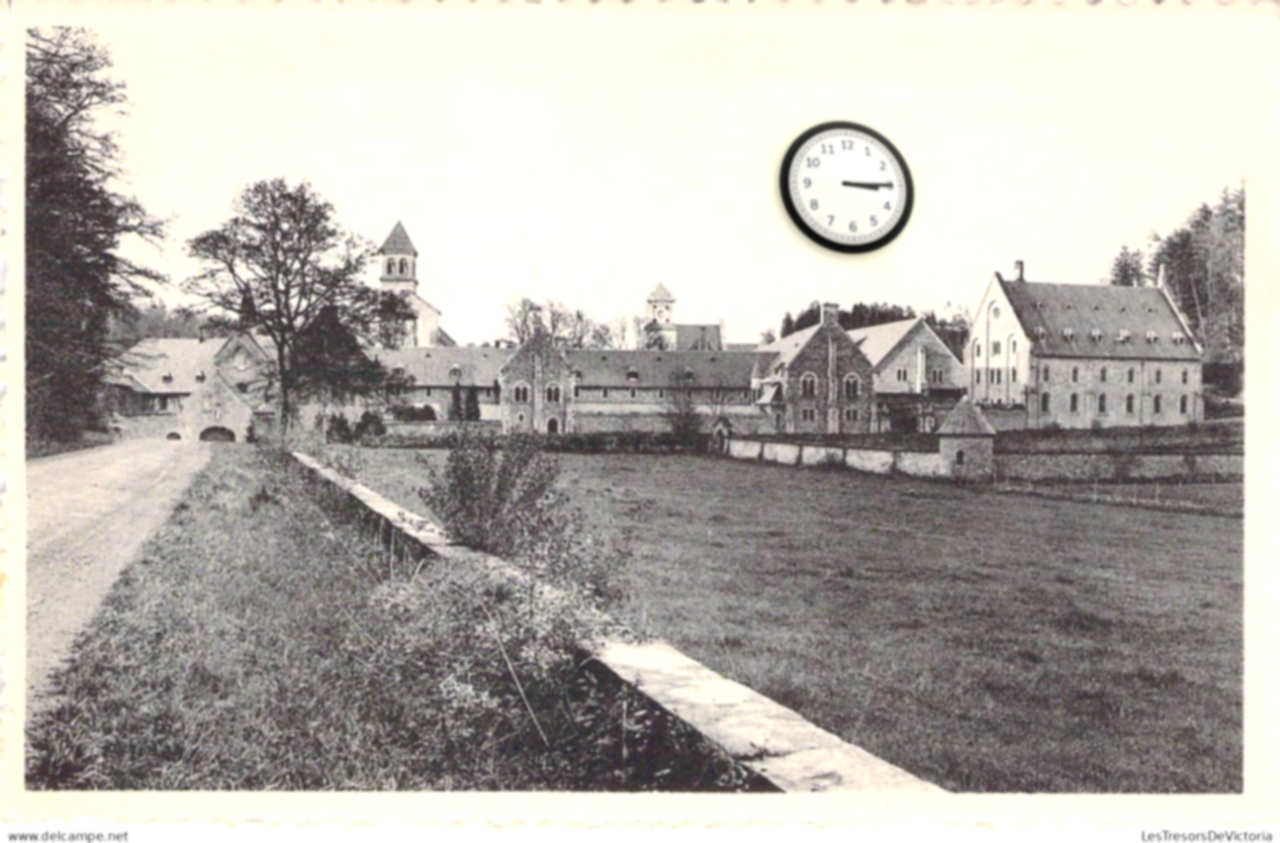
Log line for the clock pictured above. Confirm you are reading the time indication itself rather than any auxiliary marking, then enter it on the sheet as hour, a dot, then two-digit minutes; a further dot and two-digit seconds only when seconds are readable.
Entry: 3.15
